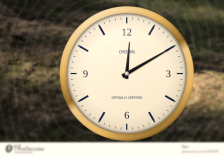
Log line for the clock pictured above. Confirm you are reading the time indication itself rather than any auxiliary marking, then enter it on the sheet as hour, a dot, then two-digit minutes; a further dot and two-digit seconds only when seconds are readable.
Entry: 12.10
